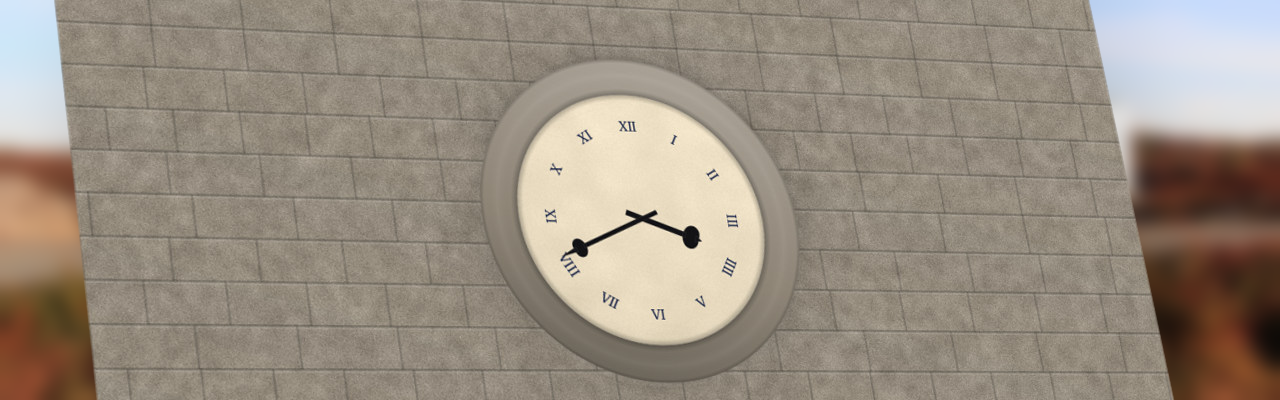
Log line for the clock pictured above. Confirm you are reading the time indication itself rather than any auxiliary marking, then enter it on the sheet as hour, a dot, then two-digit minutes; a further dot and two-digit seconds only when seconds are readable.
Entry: 3.41
